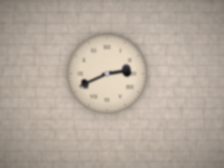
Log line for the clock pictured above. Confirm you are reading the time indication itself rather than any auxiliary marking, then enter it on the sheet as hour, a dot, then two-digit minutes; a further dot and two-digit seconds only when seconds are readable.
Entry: 2.41
